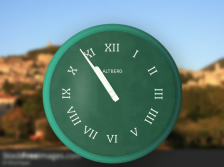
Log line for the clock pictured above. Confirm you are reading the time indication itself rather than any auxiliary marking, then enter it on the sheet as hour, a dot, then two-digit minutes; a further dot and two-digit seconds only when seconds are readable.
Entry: 10.54
